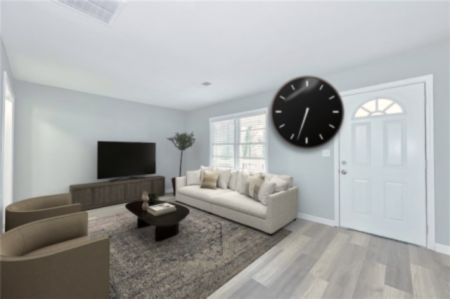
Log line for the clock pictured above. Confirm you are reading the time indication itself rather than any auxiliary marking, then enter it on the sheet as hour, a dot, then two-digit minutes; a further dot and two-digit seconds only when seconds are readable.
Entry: 6.33
